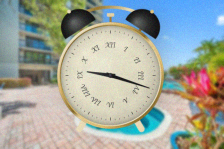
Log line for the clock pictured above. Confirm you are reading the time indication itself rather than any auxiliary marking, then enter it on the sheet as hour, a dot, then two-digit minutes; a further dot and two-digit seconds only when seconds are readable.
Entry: 9.18
